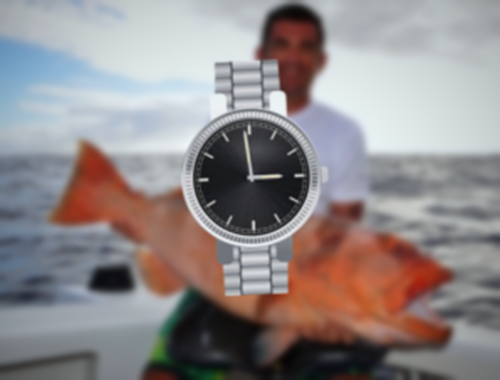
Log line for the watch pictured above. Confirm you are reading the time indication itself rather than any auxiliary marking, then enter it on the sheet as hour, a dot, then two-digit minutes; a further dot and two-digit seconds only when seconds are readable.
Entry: 2.59
